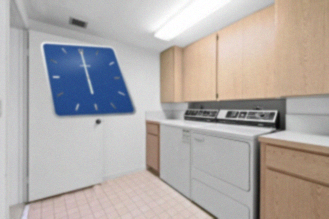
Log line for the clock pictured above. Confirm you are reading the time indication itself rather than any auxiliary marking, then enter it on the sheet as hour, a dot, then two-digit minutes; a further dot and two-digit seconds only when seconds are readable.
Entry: 6.00
